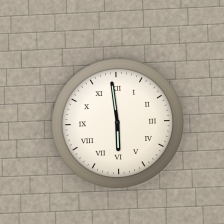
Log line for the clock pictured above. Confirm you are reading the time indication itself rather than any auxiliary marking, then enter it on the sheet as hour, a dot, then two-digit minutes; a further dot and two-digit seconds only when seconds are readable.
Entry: 5.59
